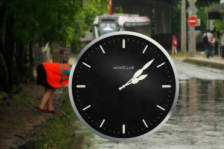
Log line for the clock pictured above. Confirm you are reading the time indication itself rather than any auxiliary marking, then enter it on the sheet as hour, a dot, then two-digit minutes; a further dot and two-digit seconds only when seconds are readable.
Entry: 2.08
